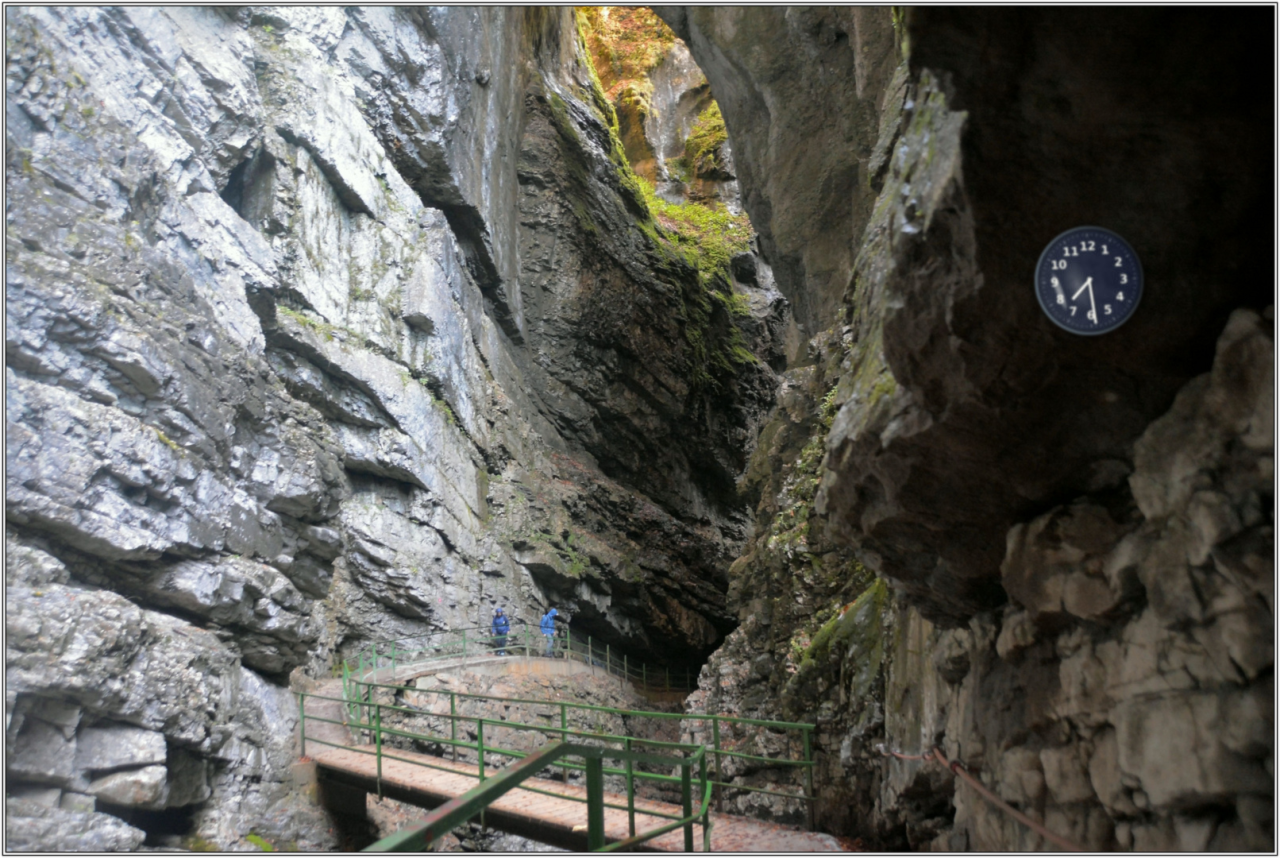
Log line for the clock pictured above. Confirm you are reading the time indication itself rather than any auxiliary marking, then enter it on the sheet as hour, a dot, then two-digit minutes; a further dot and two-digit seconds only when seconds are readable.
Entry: 7.29
